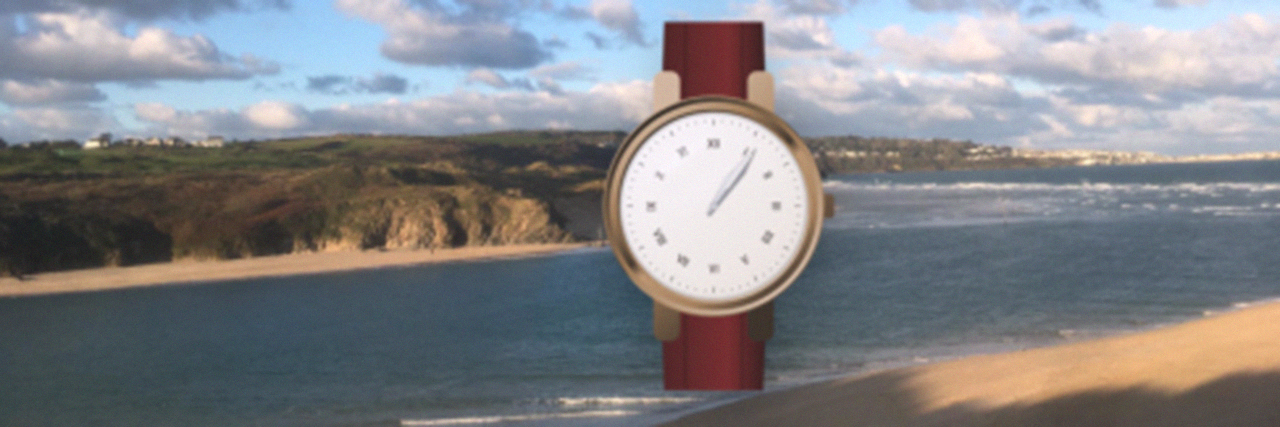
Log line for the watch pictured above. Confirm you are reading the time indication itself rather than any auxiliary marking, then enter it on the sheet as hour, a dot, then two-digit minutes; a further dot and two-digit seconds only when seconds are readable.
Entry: 1.06
